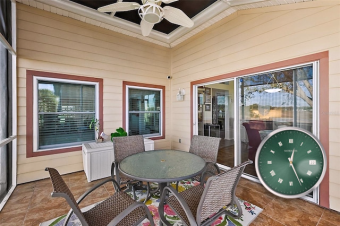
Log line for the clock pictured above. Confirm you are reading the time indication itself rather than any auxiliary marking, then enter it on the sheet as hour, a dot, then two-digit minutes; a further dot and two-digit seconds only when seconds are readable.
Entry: 12.26
